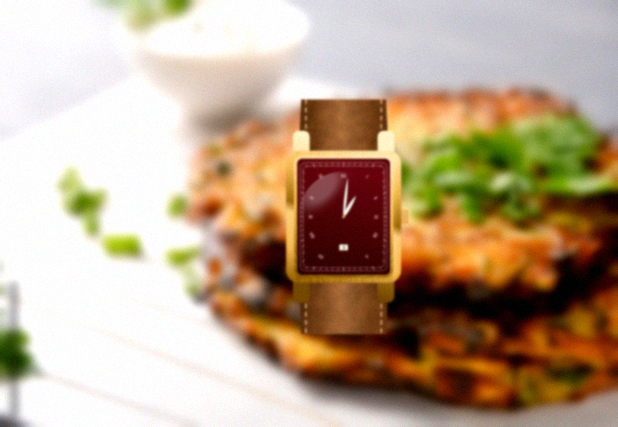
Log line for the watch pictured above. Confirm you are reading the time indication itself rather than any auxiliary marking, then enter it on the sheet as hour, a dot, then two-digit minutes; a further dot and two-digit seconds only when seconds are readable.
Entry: 1.01
